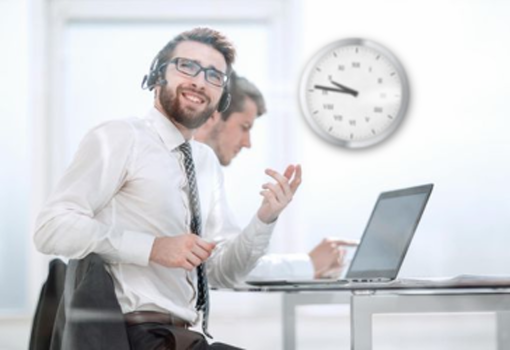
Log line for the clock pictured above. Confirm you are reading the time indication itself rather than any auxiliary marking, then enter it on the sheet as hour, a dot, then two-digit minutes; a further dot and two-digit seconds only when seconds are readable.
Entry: 9.46
